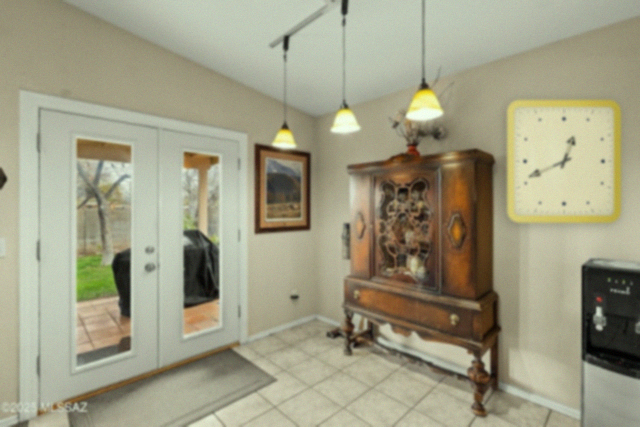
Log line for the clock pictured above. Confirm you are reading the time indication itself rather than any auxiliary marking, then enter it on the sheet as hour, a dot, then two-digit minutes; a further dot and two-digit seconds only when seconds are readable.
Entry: 12.41
